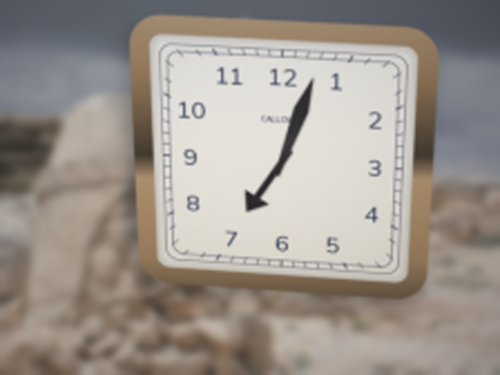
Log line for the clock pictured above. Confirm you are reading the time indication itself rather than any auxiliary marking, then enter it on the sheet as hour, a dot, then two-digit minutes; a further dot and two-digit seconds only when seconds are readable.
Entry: 7.03
